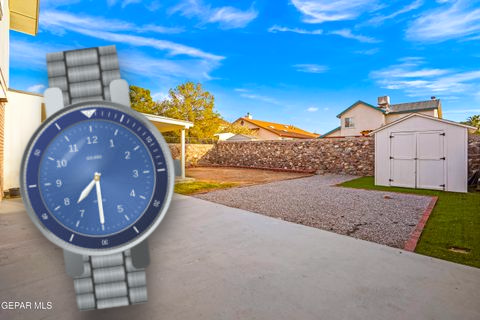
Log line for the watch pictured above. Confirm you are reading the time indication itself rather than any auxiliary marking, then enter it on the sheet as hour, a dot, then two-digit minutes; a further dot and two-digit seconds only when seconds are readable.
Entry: 7.30
